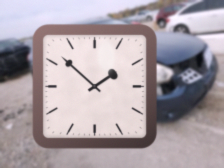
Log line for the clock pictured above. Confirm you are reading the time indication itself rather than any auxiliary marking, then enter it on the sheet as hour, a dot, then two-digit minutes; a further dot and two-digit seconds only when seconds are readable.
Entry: 1.52
